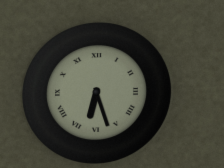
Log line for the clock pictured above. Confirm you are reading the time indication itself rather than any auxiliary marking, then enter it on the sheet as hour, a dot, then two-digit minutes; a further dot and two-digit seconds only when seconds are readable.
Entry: 6.27
